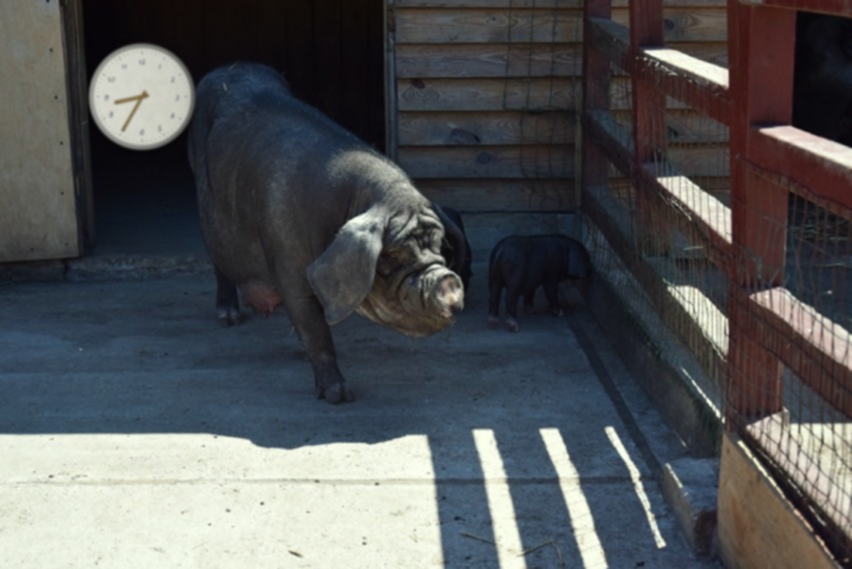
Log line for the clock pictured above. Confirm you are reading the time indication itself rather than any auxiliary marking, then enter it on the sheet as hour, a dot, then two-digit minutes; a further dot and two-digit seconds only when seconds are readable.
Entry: 8.35
